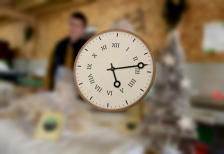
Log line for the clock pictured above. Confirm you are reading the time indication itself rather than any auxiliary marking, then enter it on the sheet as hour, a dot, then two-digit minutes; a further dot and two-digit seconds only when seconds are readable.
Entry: 5.13
